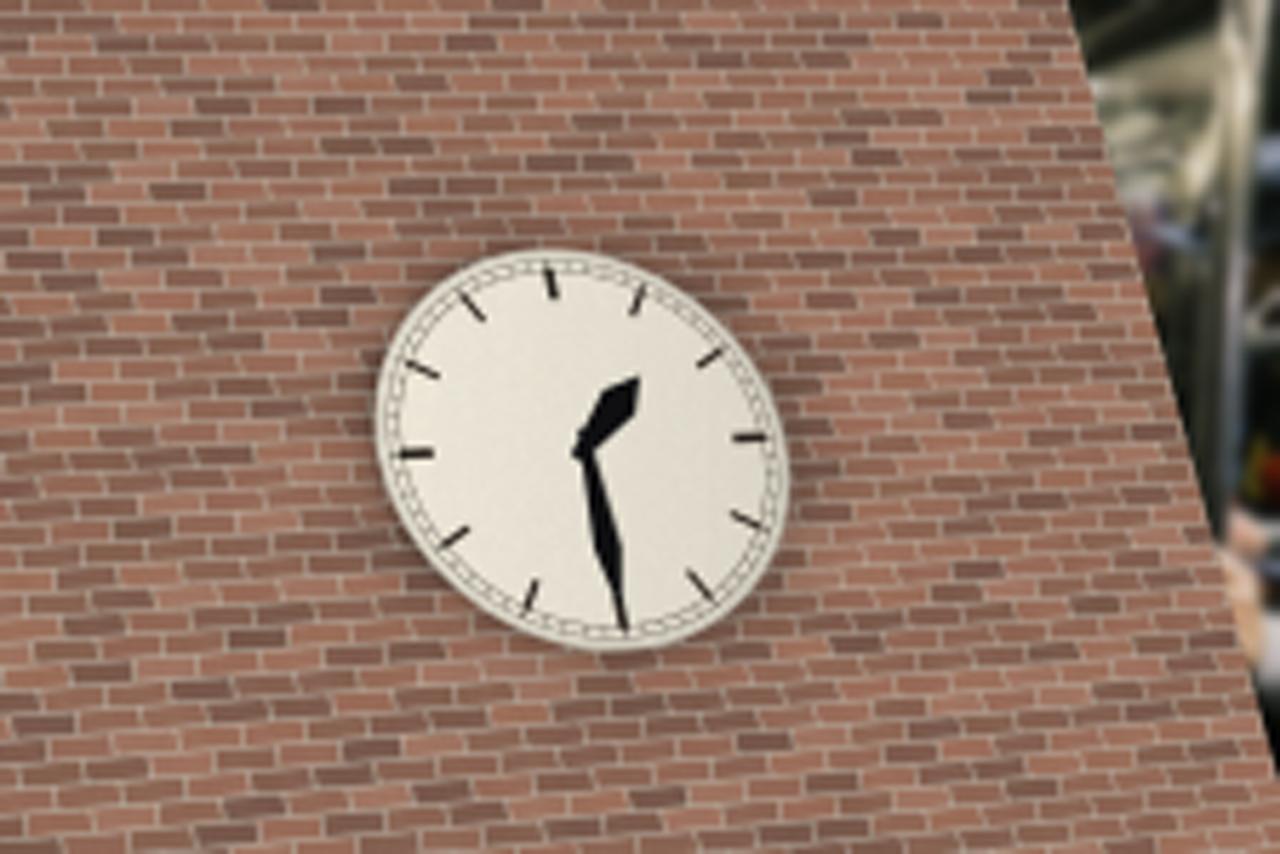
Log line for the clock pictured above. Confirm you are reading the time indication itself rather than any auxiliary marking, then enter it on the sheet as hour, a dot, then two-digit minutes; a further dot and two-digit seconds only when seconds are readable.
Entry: 1.30
